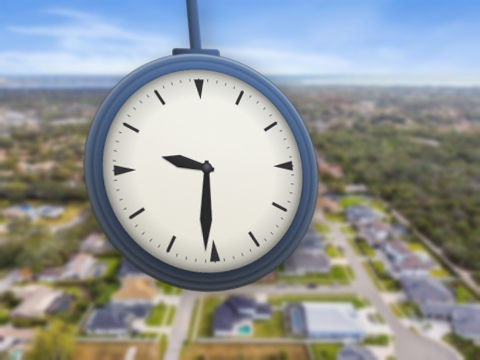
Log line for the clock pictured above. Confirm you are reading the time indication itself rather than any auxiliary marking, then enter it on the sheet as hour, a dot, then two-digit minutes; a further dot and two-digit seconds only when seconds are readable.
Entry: 9.31
